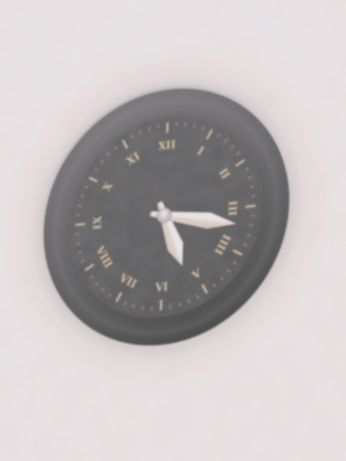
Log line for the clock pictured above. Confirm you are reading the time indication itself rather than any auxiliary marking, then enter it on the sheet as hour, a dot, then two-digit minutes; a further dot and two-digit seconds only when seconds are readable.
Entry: 5.17
